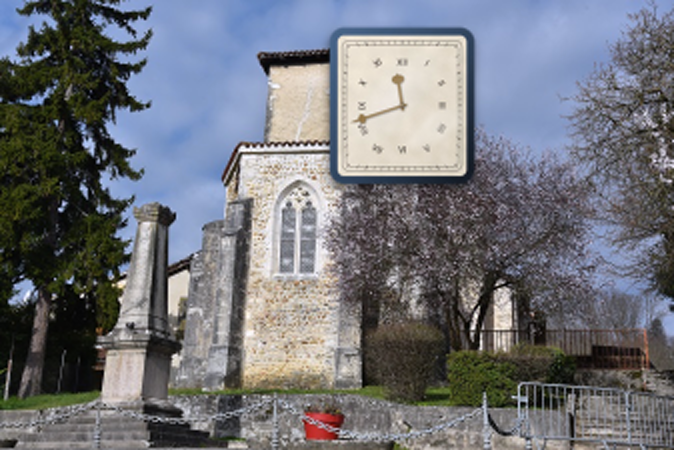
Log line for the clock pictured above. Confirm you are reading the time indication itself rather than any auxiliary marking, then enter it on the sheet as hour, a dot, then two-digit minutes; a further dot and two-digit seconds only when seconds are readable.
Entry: 11.42
